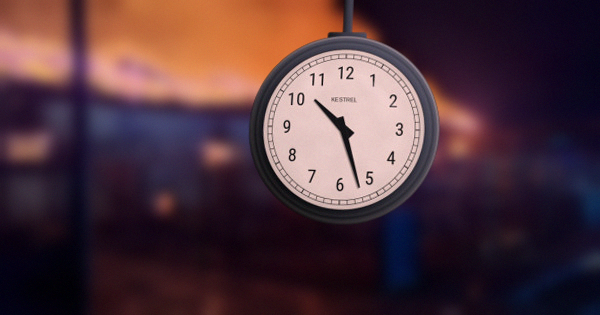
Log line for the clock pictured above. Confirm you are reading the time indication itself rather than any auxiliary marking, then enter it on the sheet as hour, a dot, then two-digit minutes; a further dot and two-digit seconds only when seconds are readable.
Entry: 10.27
